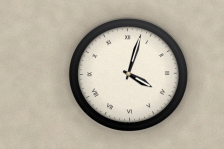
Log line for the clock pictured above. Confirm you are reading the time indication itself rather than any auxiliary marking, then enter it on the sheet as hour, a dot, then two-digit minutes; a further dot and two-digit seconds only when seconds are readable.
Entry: 4.03
